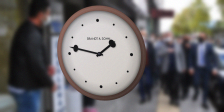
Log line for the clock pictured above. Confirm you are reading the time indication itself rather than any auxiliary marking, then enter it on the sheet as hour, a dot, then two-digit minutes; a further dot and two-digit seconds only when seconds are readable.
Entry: 1.47
